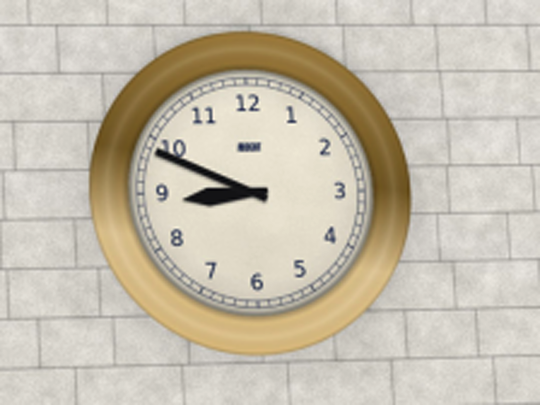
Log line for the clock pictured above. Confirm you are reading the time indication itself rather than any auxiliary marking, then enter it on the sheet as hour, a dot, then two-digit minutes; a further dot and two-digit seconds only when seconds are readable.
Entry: 8.49
